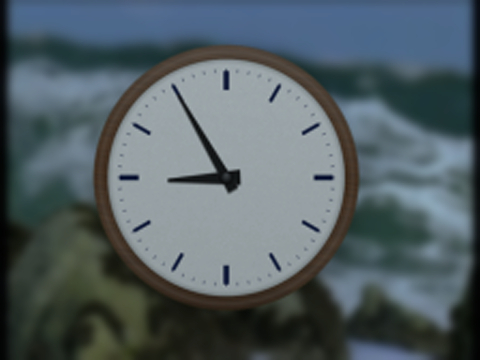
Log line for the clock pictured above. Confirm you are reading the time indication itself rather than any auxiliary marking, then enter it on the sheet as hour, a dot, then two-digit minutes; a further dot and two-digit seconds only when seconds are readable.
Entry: 8.55
